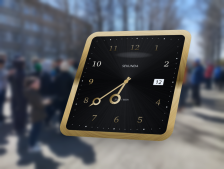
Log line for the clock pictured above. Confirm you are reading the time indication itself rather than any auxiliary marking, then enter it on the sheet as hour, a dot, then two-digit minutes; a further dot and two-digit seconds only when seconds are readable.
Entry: 6.38
